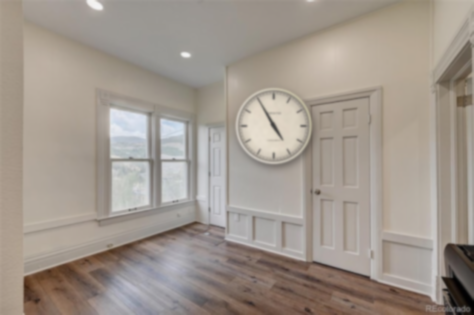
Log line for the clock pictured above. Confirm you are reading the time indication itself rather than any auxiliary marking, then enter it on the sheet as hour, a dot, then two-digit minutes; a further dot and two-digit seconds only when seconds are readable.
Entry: 4.55
